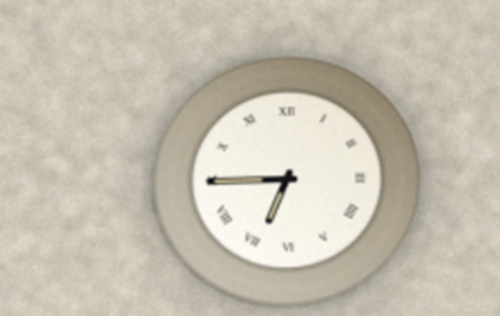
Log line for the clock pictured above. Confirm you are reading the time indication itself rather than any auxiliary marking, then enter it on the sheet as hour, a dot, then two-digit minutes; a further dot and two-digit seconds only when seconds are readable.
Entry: 6.45
